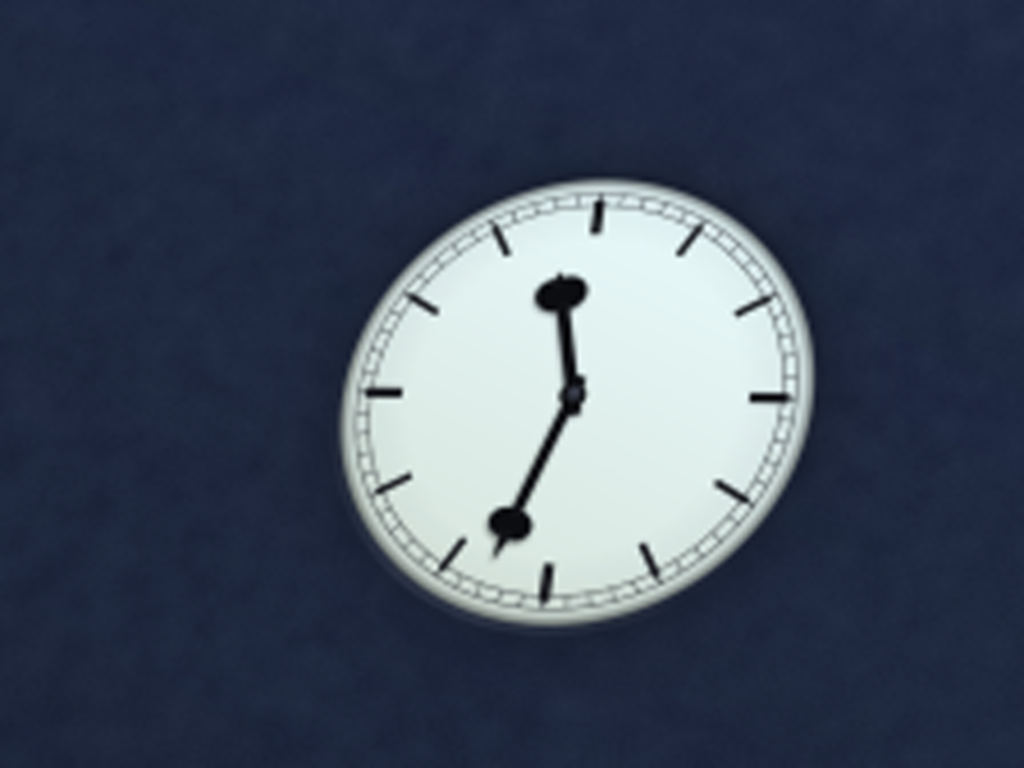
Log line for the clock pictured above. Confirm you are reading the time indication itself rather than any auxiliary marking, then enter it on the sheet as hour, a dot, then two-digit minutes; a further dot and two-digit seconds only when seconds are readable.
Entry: 11.33
